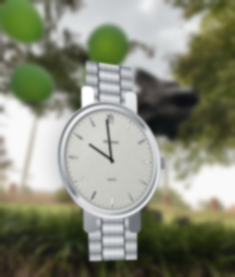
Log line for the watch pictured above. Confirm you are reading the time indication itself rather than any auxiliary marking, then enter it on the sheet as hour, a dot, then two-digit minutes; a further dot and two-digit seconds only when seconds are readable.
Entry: 9.59
